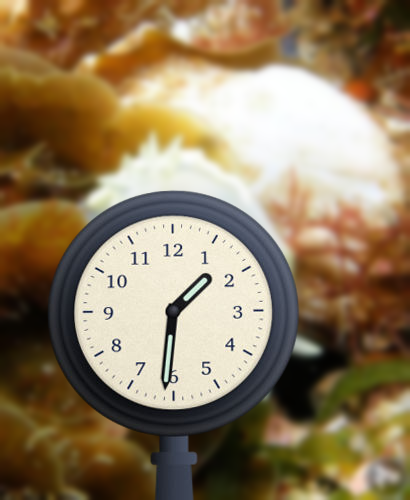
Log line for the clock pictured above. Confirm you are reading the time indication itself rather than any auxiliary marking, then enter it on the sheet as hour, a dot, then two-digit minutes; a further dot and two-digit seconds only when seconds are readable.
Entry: 1.31
